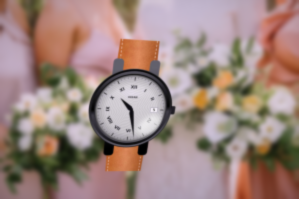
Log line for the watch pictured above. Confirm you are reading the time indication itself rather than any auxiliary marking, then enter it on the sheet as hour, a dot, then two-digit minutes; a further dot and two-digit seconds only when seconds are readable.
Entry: 10.28
